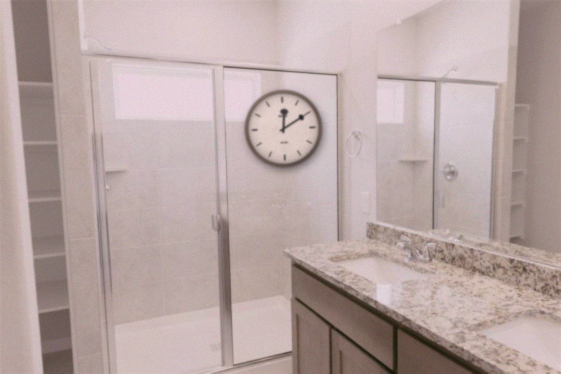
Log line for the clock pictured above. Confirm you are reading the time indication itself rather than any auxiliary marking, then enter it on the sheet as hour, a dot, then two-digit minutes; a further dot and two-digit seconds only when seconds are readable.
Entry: 12.10
